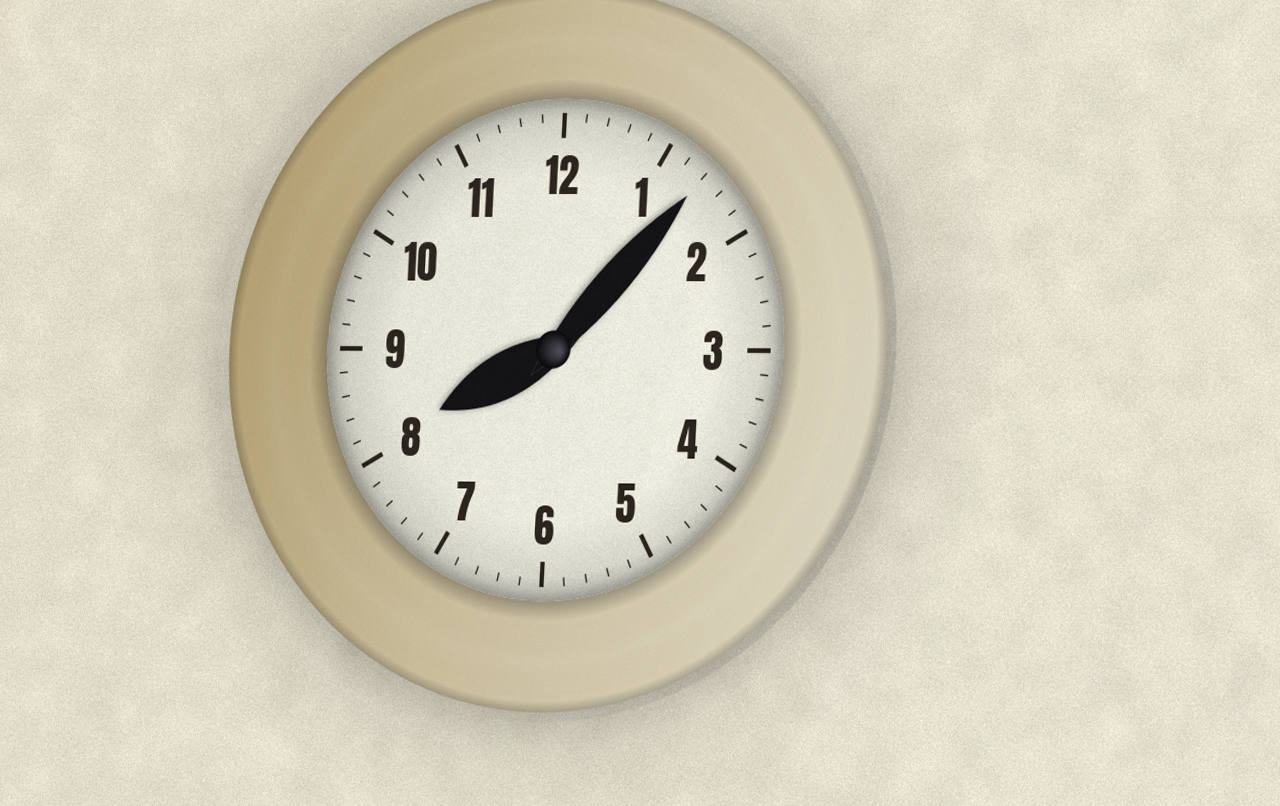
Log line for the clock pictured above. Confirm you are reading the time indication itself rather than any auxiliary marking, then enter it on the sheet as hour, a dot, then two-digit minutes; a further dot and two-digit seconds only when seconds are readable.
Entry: 8.07
